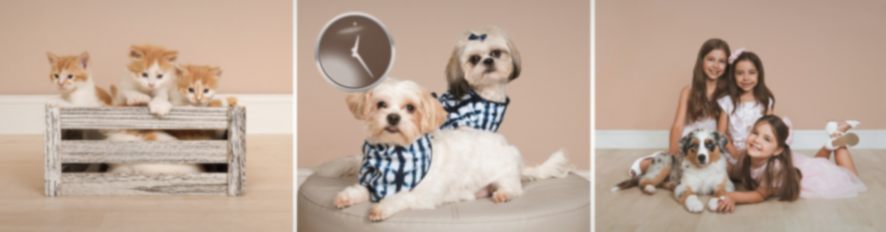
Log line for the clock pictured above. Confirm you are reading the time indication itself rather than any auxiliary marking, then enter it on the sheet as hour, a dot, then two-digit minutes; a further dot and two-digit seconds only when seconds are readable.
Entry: 12.24
